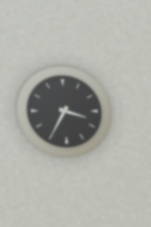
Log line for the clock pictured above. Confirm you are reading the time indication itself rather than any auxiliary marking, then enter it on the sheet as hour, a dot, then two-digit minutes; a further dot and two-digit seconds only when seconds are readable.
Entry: 3.35
